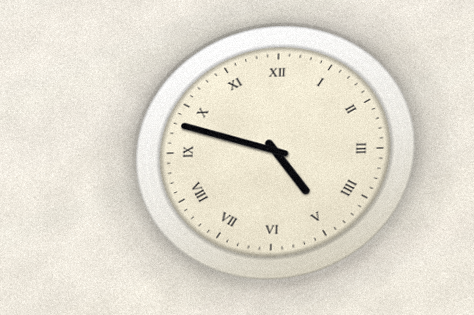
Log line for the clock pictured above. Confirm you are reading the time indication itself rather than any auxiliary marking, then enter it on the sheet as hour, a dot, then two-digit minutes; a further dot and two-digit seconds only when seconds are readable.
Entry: 4.48
